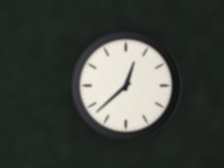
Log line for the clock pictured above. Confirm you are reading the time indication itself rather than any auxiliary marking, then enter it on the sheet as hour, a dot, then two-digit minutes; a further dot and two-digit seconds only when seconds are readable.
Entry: 12.38
